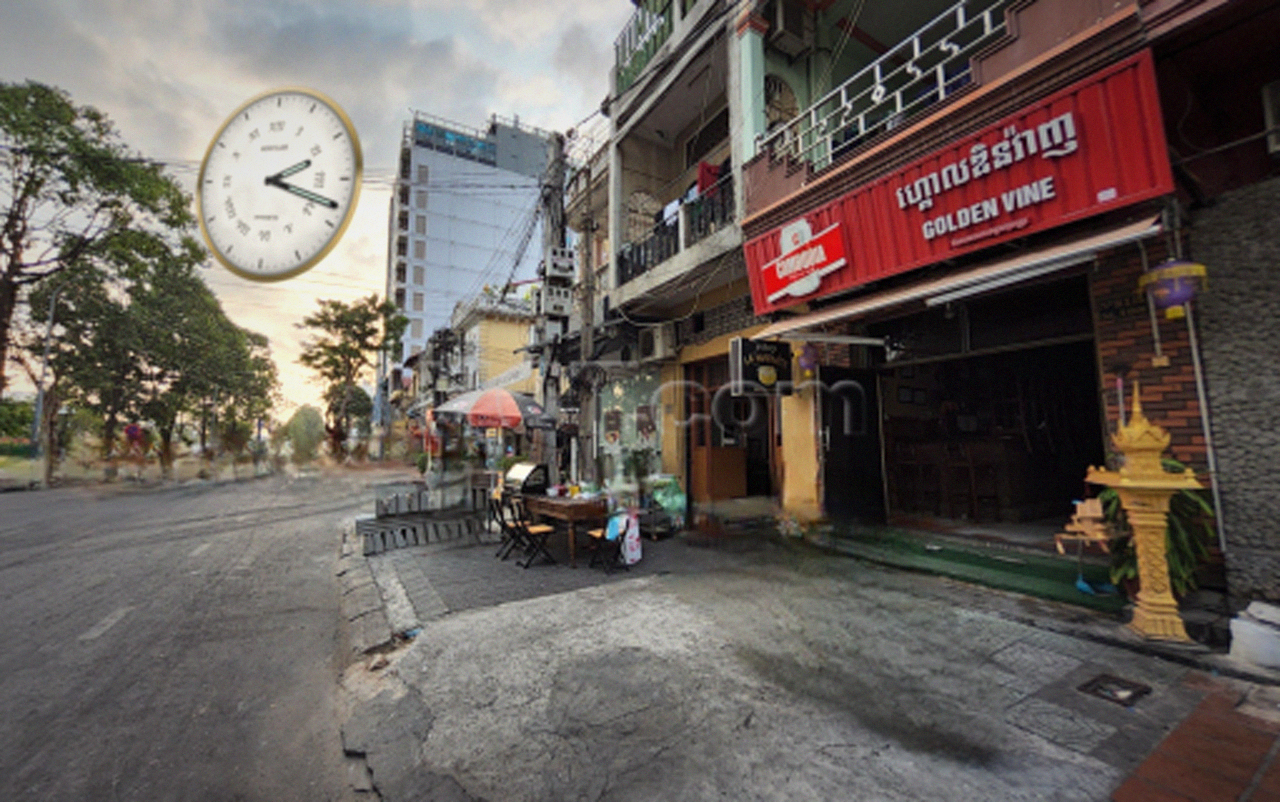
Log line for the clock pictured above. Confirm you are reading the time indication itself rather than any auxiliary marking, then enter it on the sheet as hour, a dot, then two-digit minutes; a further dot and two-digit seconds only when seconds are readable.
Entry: 2.18
